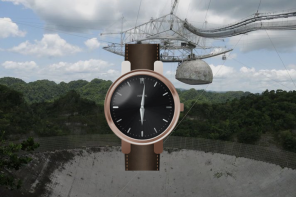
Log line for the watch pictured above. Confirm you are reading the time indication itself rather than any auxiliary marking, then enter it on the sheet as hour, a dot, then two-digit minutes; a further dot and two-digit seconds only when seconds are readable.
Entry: 6.01
